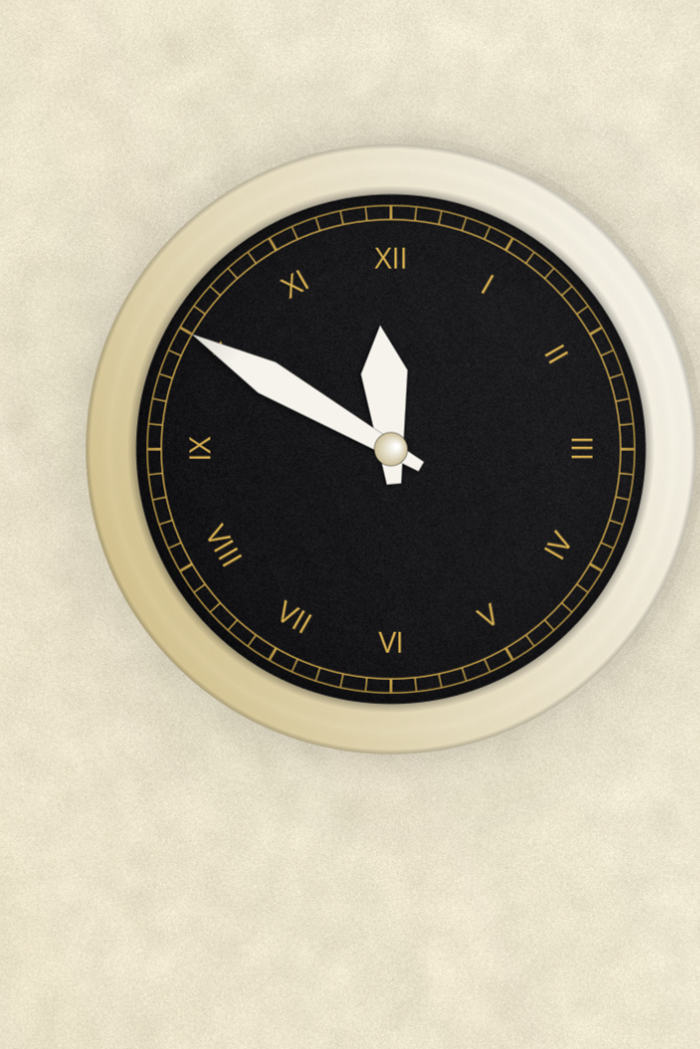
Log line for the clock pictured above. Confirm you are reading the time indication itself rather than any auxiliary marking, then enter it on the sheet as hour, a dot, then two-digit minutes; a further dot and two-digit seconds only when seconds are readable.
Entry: 11.50
